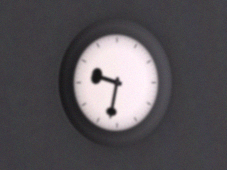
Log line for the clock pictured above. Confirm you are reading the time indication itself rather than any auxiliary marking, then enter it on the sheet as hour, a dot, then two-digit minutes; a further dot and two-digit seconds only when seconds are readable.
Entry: 9.32
